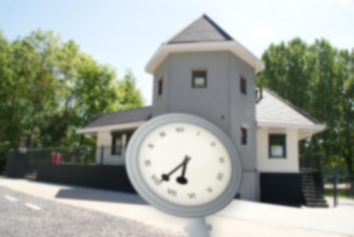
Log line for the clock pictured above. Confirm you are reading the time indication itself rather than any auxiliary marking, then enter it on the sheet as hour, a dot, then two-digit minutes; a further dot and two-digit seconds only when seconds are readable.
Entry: 6.39
